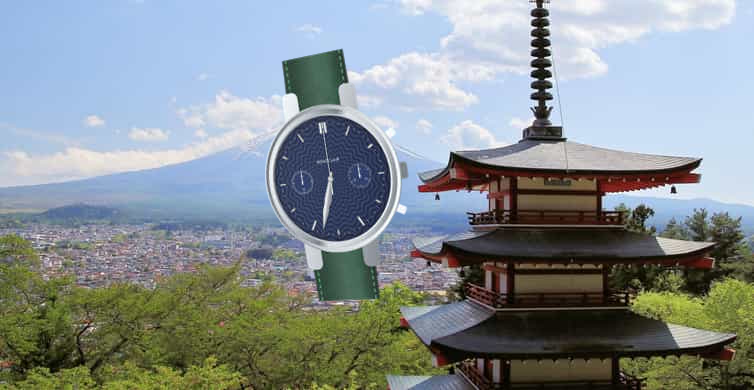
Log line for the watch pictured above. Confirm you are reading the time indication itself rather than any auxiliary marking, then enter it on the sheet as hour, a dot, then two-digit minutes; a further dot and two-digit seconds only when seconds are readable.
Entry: 6.33
